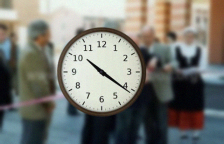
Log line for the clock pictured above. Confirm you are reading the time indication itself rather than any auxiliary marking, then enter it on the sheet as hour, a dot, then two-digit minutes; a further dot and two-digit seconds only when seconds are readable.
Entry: 10.21
